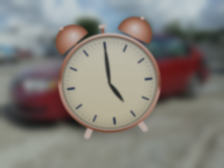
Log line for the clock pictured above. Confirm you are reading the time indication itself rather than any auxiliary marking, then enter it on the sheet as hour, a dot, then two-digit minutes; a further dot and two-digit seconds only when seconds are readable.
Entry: 5.00
